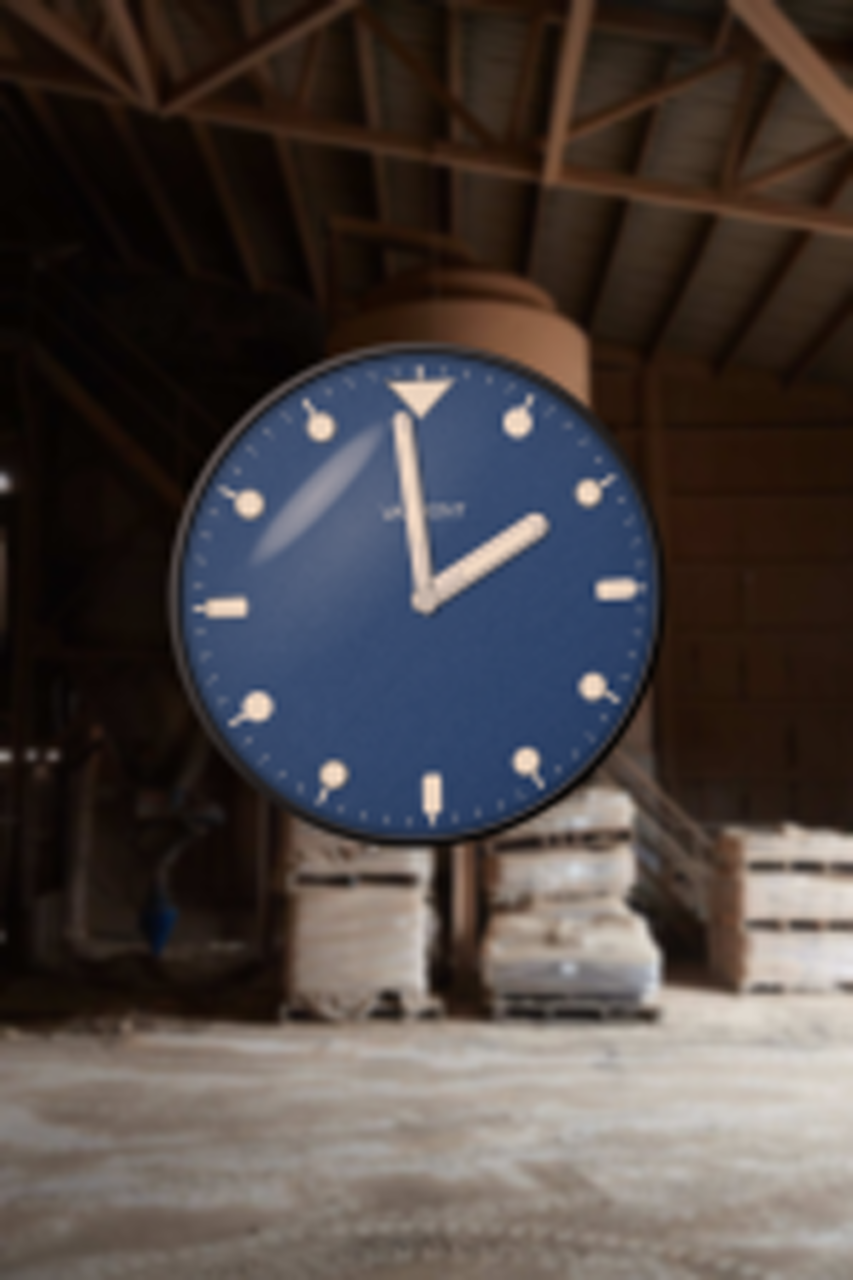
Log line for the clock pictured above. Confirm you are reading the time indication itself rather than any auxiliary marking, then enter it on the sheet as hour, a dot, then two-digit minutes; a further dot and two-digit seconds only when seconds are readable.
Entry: 1.59
